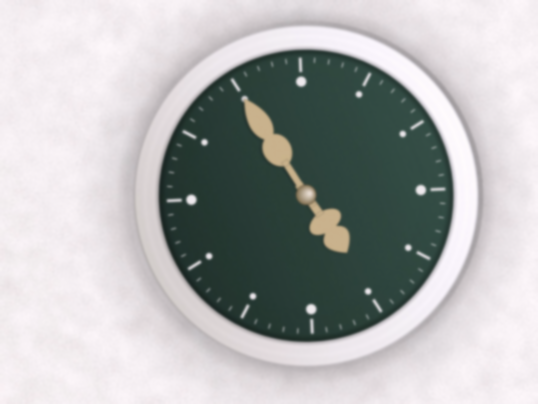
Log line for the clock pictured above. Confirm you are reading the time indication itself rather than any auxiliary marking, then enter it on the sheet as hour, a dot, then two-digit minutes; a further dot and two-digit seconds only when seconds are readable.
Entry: 4.55
